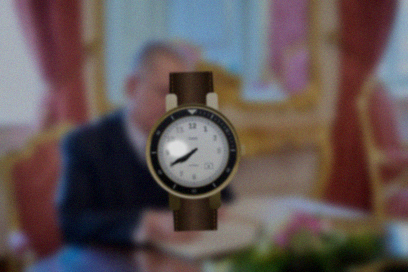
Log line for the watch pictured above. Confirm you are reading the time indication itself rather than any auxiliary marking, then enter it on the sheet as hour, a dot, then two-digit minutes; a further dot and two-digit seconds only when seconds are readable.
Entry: 7.40
